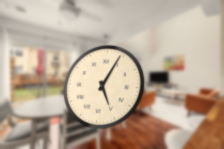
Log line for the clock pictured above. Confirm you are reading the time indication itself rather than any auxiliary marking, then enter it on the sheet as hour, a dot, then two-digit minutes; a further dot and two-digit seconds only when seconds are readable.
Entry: 5.04
